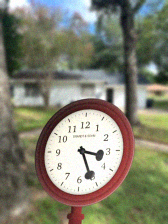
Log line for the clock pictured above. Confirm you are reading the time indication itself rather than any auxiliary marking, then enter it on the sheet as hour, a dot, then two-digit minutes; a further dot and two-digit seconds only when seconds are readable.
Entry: 3.26
